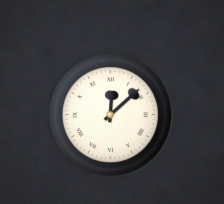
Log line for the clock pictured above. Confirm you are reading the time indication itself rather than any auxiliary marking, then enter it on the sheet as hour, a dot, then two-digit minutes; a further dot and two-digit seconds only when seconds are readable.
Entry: 12.08
